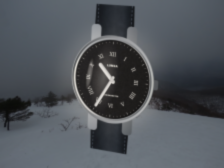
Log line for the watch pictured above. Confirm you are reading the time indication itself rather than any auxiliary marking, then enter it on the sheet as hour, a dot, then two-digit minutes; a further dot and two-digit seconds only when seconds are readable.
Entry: 10.35
